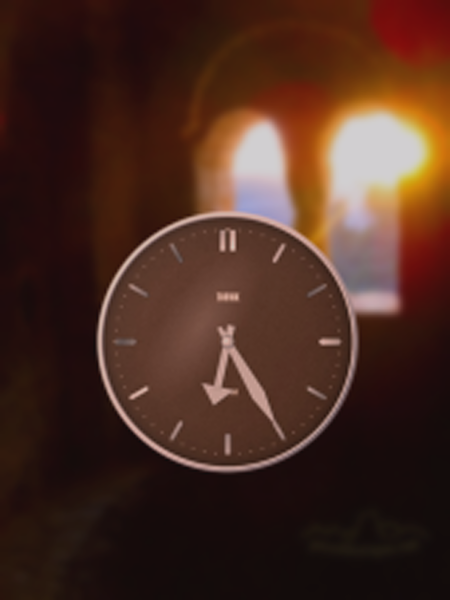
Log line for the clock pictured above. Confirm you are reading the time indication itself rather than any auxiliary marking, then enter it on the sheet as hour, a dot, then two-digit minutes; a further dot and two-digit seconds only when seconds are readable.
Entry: 6.25
